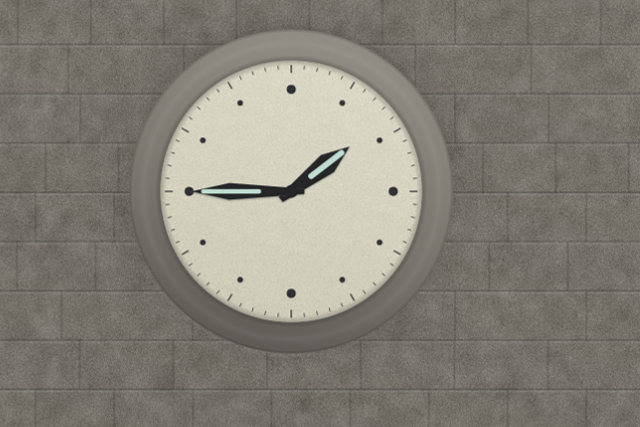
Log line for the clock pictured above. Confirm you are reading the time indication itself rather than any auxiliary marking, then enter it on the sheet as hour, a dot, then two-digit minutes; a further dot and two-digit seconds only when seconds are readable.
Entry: 1.45
